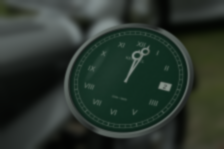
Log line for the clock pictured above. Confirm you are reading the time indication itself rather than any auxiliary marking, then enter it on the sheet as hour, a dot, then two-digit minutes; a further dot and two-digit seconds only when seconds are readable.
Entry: 12.02
